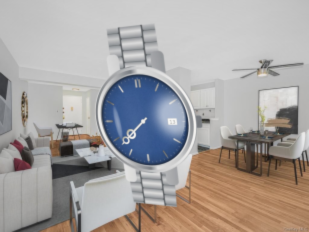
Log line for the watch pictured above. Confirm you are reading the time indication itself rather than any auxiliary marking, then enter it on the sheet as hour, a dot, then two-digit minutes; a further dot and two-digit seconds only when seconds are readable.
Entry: 7.38
